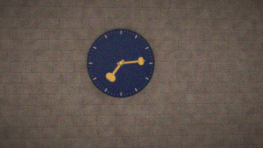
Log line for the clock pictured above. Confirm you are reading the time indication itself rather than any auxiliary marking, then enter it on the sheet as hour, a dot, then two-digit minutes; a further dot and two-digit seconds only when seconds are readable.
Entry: 7.14
